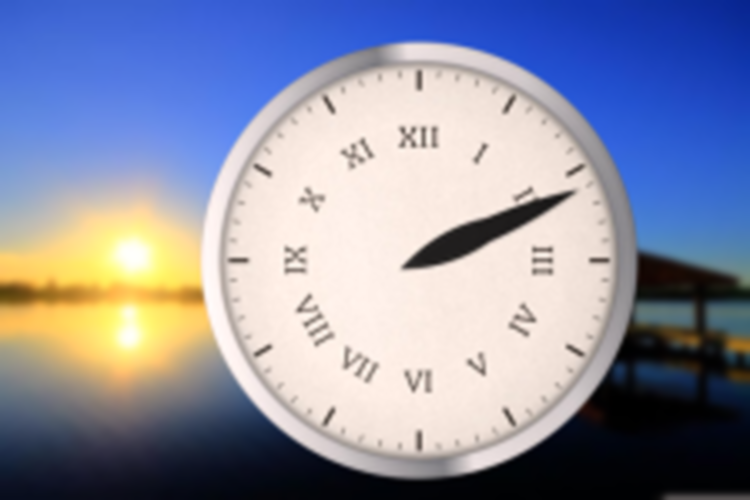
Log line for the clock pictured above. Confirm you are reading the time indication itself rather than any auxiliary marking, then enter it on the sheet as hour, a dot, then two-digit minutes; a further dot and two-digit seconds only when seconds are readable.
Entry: 2.11
